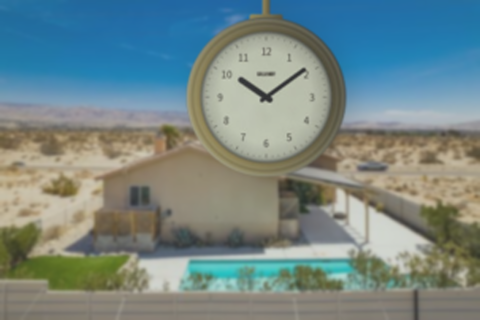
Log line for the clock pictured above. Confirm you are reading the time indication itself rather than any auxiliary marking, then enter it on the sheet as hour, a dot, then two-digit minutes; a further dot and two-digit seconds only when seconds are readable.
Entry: 10.09
